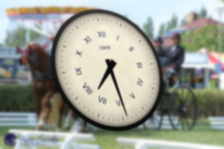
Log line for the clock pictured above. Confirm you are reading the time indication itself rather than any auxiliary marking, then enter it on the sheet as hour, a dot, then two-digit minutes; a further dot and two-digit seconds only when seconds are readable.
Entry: 7.29
